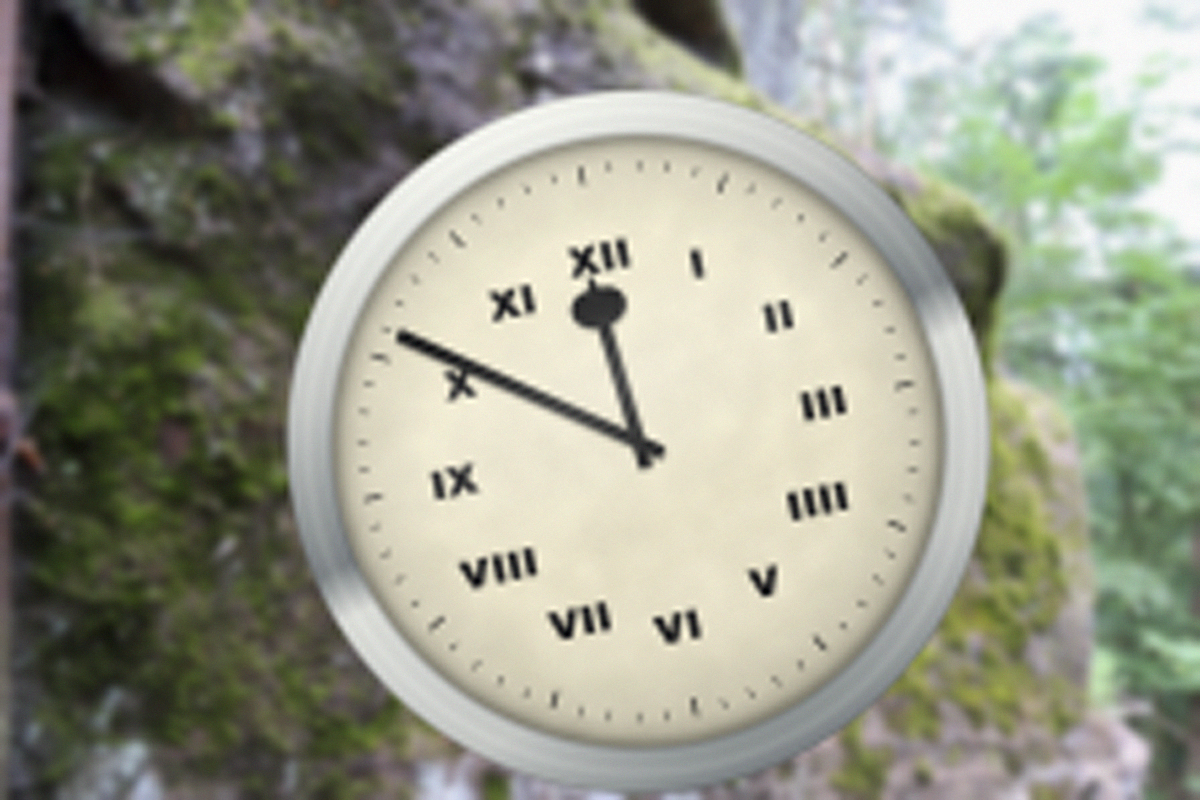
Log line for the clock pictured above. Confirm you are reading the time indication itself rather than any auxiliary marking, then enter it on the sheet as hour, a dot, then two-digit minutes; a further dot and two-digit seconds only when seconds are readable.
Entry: 11.51
